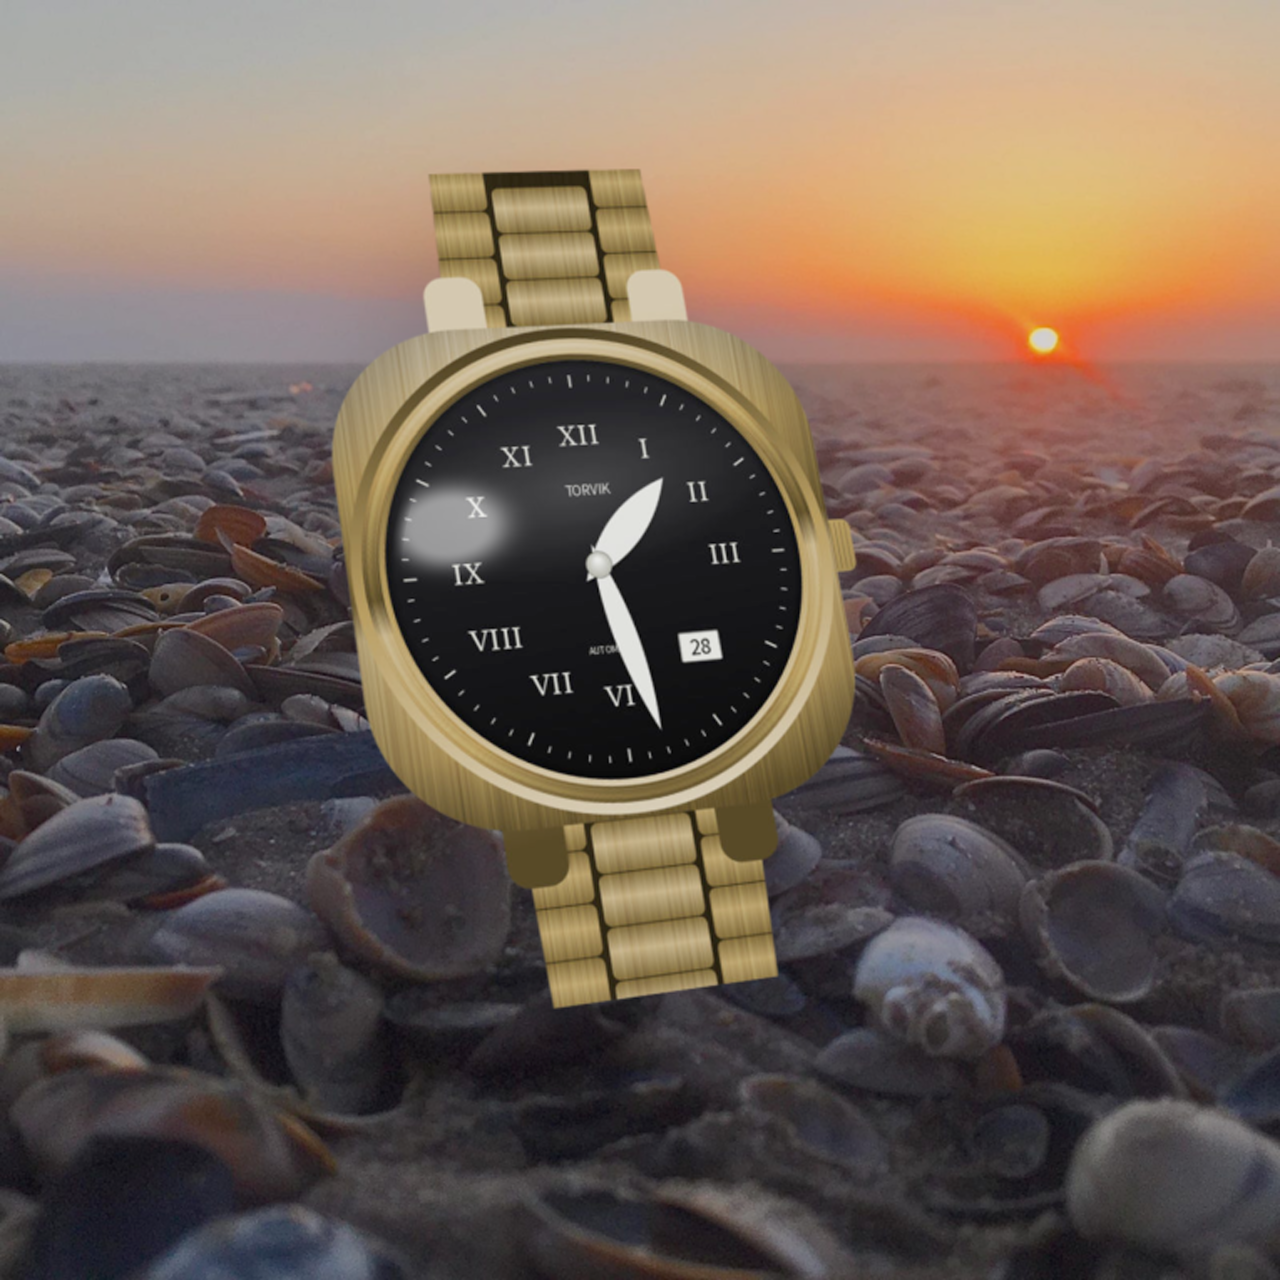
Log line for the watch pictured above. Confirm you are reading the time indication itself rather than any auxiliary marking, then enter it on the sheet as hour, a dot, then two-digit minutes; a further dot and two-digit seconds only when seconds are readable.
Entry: 1.28
